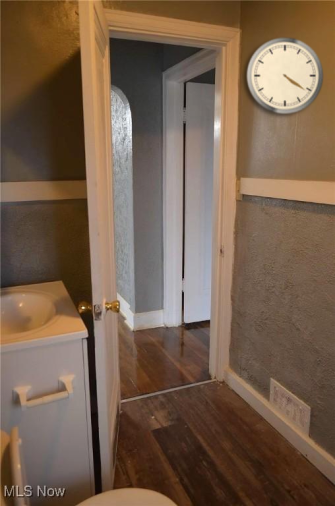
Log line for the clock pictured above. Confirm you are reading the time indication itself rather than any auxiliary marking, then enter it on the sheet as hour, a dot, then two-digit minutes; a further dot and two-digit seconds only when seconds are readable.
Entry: 4.21
